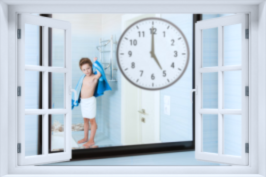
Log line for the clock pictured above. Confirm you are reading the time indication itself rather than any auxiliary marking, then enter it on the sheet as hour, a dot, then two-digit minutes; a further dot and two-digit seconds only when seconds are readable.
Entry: 5.00
